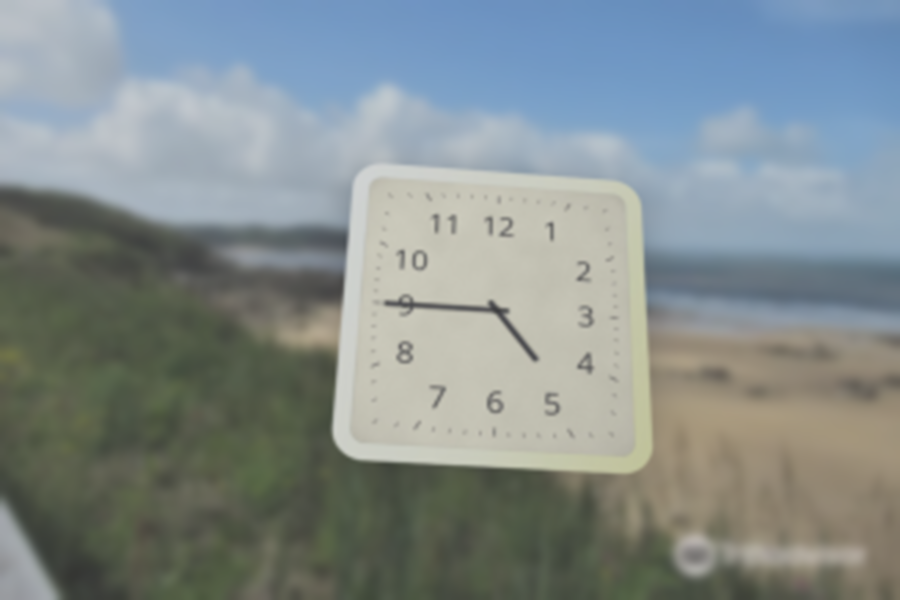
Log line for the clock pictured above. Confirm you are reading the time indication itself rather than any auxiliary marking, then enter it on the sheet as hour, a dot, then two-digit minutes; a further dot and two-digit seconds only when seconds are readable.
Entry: 4.45
